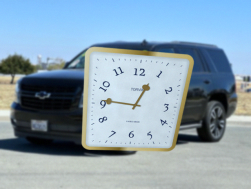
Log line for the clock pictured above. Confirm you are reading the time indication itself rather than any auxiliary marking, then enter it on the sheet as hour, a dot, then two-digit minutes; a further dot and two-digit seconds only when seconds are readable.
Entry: 12.46
